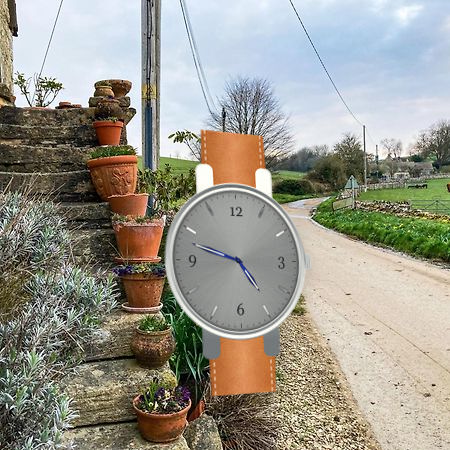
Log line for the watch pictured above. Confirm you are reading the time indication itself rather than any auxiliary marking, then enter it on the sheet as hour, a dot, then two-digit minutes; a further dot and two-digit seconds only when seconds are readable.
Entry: 4.48
